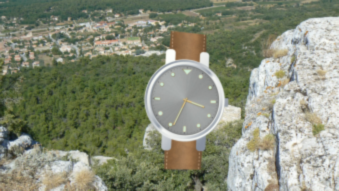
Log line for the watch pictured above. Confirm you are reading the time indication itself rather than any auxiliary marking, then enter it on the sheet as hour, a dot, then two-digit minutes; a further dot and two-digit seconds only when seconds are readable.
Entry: 3.34
